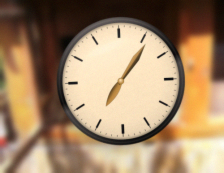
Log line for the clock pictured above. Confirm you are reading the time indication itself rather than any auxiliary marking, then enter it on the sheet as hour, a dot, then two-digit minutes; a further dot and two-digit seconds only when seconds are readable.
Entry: 7.06
